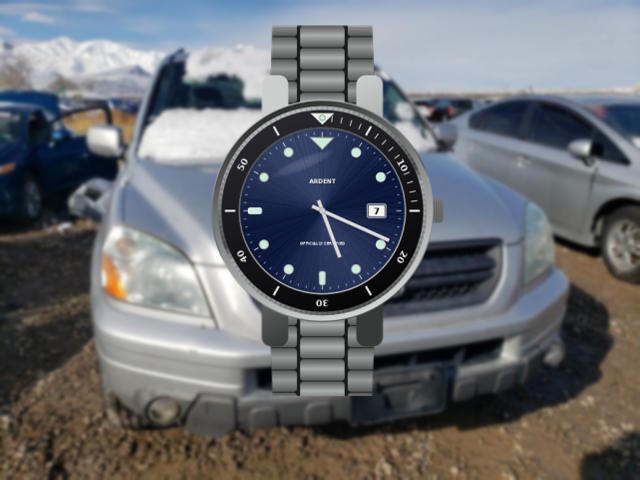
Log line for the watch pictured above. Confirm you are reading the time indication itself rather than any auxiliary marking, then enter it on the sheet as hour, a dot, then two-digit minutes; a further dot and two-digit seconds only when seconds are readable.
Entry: 5.19
